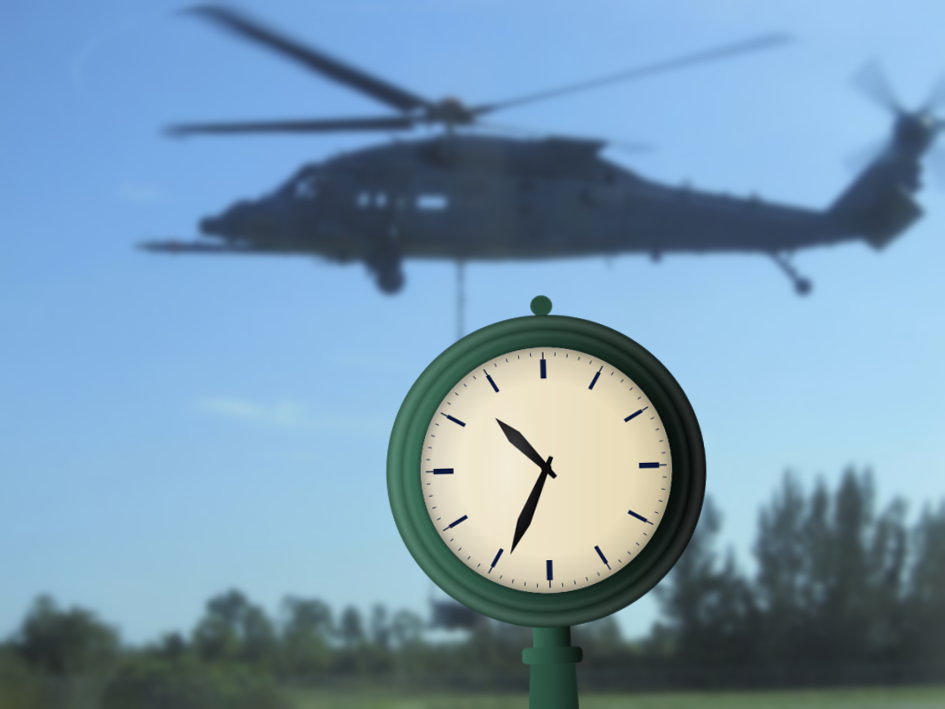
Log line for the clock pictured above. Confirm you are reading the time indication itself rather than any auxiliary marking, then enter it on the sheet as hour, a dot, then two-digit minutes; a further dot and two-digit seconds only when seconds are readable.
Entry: 10.34
